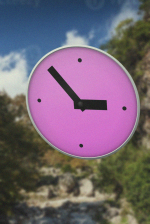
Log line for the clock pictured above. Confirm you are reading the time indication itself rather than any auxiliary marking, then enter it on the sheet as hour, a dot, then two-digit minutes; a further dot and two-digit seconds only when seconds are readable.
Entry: 2.53
